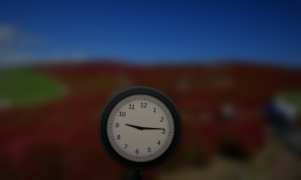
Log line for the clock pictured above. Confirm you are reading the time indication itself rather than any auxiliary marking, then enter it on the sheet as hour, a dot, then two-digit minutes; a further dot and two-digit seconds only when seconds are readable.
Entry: 9.14
